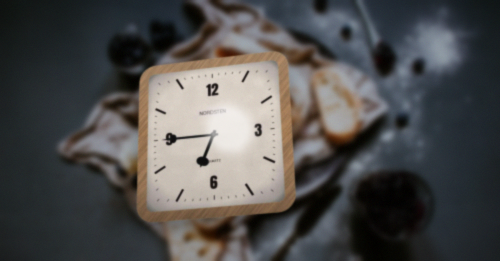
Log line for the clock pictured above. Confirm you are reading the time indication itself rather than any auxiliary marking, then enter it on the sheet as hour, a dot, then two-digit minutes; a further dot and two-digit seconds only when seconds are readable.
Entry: 6.45
